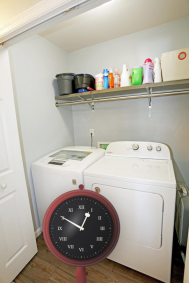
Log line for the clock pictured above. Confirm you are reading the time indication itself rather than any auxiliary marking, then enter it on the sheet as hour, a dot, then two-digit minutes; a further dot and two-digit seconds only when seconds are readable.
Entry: 12.50
